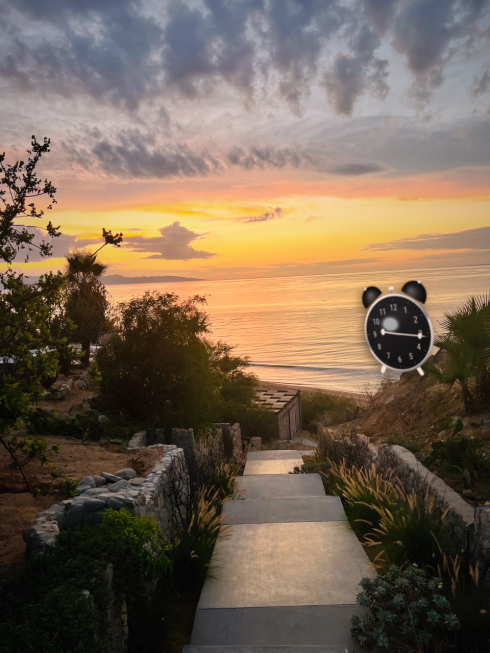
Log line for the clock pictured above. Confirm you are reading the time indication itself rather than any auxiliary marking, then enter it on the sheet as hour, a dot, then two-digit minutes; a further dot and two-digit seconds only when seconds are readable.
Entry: 9.16
